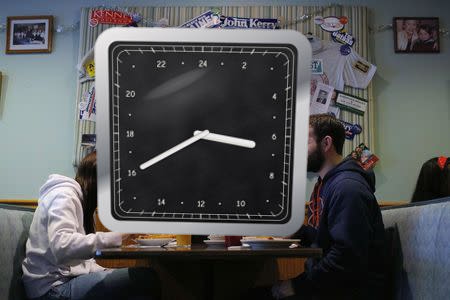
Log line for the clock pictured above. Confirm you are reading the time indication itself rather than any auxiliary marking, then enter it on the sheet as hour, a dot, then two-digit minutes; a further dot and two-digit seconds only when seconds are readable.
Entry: 6.40
